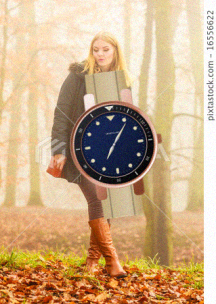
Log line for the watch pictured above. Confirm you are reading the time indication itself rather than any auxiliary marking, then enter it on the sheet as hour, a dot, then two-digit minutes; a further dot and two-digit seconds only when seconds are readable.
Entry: 7.06
